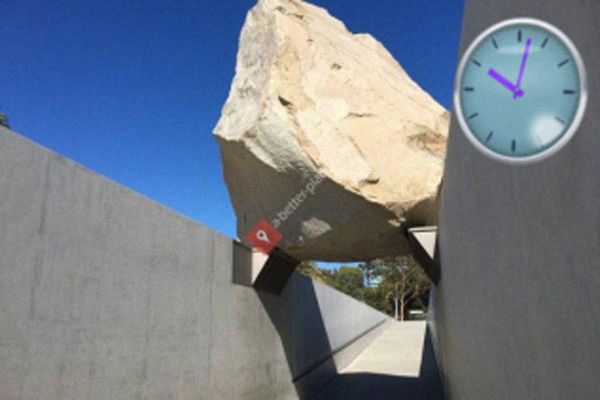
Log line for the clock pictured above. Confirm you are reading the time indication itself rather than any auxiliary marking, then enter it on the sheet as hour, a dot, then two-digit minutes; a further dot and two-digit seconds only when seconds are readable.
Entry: 10.02
